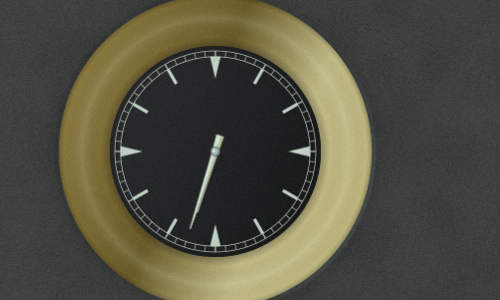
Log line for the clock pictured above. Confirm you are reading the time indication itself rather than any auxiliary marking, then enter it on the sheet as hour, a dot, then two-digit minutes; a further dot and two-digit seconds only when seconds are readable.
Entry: 6.33
